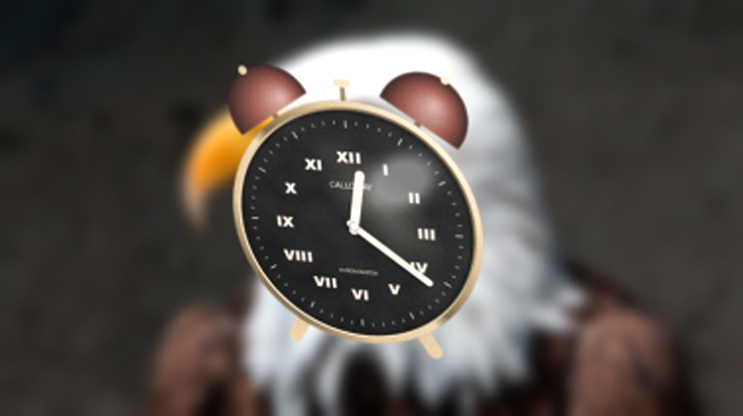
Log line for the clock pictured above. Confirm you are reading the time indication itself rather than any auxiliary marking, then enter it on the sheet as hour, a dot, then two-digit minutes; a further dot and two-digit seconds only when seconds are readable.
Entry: 12.21
